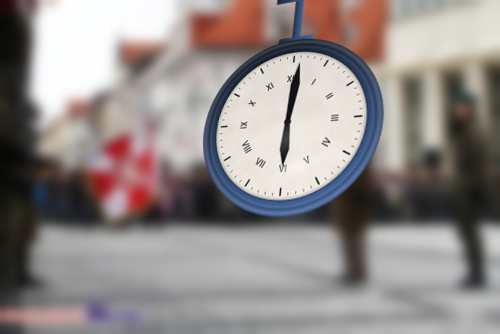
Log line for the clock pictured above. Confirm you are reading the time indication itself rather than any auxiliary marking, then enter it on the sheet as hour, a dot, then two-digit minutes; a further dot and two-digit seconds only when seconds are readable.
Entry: 6.01
